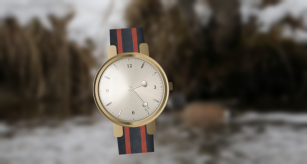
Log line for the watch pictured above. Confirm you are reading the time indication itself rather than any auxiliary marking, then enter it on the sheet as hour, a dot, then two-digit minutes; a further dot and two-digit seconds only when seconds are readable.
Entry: 2.24
